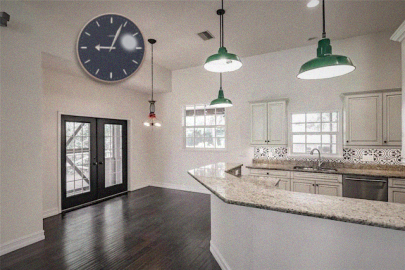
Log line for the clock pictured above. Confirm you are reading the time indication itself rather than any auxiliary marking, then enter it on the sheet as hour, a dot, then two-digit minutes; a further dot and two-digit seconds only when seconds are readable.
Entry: 9.04
